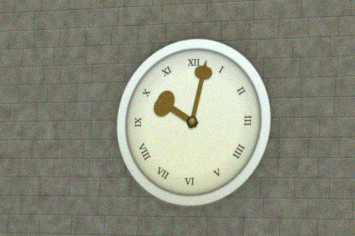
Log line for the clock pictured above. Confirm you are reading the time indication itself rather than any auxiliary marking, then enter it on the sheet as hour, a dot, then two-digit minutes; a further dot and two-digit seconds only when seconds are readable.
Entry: 10.02
